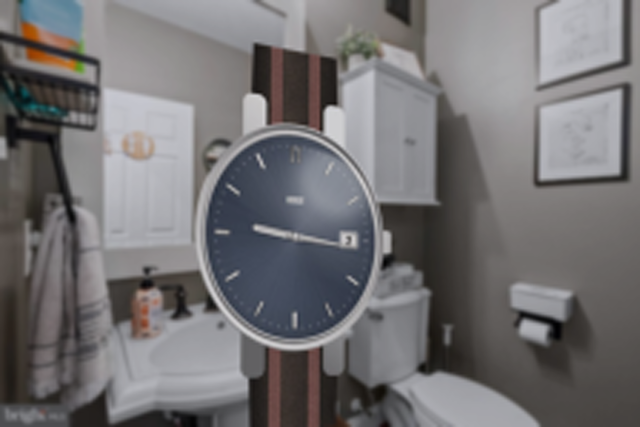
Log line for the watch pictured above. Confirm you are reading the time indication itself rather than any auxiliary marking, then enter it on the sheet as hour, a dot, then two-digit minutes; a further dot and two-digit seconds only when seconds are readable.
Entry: 9.16
